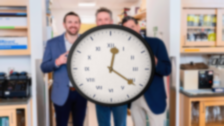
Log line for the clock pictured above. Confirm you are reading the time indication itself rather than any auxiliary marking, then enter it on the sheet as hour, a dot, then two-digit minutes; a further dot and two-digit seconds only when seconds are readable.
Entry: 12.21
